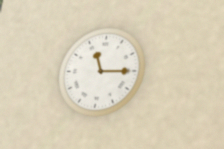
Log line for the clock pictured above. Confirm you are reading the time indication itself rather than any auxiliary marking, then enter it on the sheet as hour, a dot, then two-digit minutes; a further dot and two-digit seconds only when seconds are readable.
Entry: 11.15
